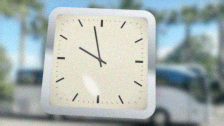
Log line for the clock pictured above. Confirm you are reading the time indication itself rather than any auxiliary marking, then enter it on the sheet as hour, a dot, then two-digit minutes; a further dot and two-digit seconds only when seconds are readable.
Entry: 9.58
